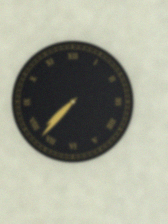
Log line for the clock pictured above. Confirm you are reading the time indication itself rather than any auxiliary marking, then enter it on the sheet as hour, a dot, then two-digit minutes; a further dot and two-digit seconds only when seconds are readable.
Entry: 7.37
